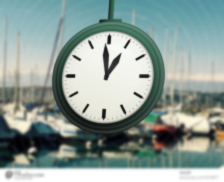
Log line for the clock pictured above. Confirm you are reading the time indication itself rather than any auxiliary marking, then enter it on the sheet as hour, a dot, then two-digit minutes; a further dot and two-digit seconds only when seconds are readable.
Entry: 12.59
